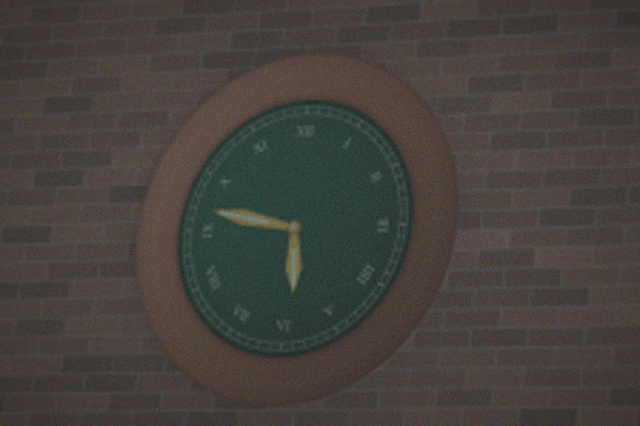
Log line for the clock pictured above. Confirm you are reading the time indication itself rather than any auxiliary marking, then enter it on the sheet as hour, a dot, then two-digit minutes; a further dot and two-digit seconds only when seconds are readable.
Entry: 5.47
